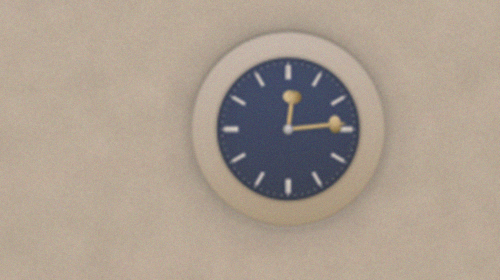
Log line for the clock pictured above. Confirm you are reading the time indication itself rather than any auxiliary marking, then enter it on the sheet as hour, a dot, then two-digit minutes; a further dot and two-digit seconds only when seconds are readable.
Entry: 12.14
